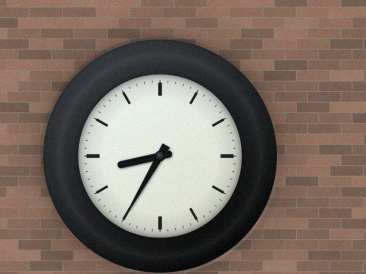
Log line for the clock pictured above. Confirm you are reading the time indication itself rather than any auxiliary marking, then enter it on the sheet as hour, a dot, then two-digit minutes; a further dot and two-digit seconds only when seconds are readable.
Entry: 8.35
